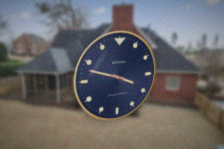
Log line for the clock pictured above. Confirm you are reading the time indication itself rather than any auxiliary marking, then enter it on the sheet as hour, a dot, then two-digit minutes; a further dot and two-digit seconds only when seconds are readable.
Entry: 3.48
